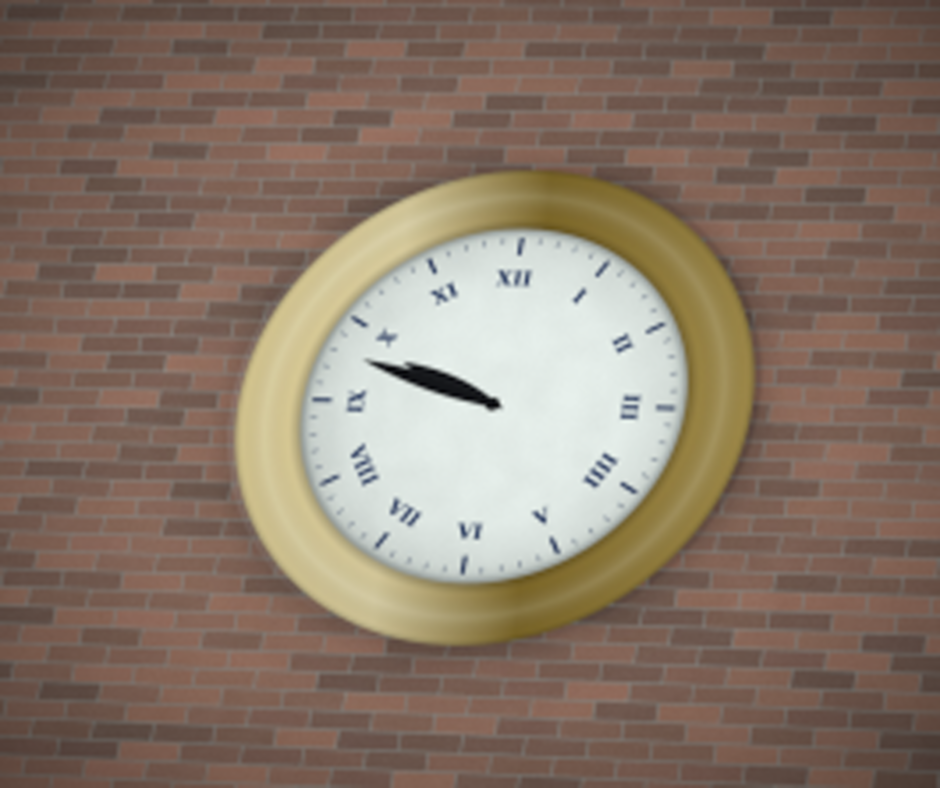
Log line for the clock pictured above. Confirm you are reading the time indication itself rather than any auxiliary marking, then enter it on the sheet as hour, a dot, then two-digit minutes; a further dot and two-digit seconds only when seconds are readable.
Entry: 9.48
